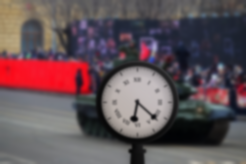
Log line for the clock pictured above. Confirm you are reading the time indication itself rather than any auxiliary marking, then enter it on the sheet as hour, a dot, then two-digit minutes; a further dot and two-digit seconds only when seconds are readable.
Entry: 6.22
